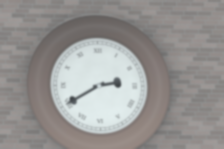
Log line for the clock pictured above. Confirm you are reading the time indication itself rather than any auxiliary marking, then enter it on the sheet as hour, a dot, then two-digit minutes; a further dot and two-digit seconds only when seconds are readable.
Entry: 2.40
